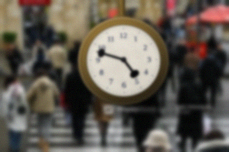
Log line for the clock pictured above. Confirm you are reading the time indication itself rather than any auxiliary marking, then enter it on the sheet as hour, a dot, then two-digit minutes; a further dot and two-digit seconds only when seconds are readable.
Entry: 4.48
